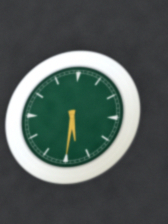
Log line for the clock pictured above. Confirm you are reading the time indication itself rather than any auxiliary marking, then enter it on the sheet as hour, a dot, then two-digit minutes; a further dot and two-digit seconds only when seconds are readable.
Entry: 5.30
